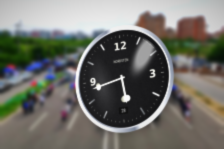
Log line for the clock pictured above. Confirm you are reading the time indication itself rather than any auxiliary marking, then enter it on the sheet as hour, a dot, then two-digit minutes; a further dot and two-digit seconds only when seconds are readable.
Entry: 5.43
